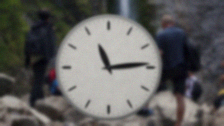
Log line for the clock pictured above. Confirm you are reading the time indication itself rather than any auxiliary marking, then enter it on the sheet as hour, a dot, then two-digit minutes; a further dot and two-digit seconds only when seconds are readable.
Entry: 11.14
